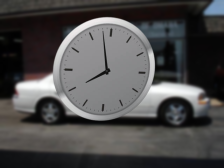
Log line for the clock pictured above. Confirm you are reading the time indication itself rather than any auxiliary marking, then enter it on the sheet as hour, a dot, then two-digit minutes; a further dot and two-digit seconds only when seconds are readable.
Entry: 7.58
